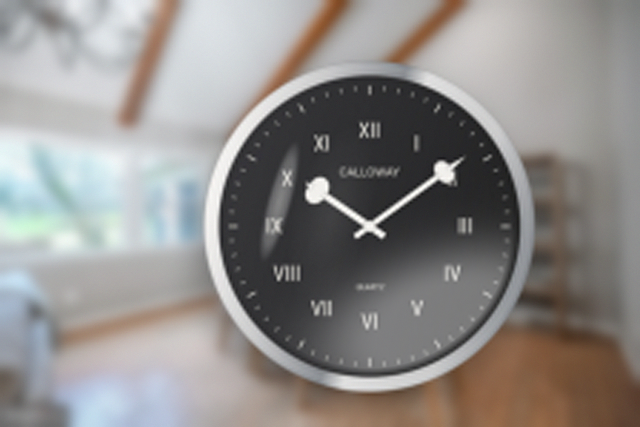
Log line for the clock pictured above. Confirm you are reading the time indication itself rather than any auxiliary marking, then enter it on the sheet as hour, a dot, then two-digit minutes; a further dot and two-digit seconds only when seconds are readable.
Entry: 10.09
